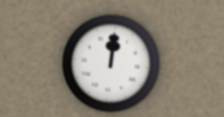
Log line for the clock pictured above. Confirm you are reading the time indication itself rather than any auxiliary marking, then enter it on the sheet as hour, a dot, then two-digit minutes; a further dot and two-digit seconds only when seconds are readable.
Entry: 12.00
